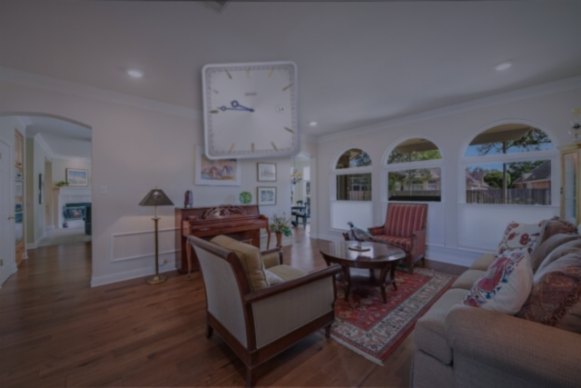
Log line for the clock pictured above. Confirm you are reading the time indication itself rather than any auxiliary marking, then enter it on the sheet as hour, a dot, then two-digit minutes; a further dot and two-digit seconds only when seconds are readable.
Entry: 9.46
